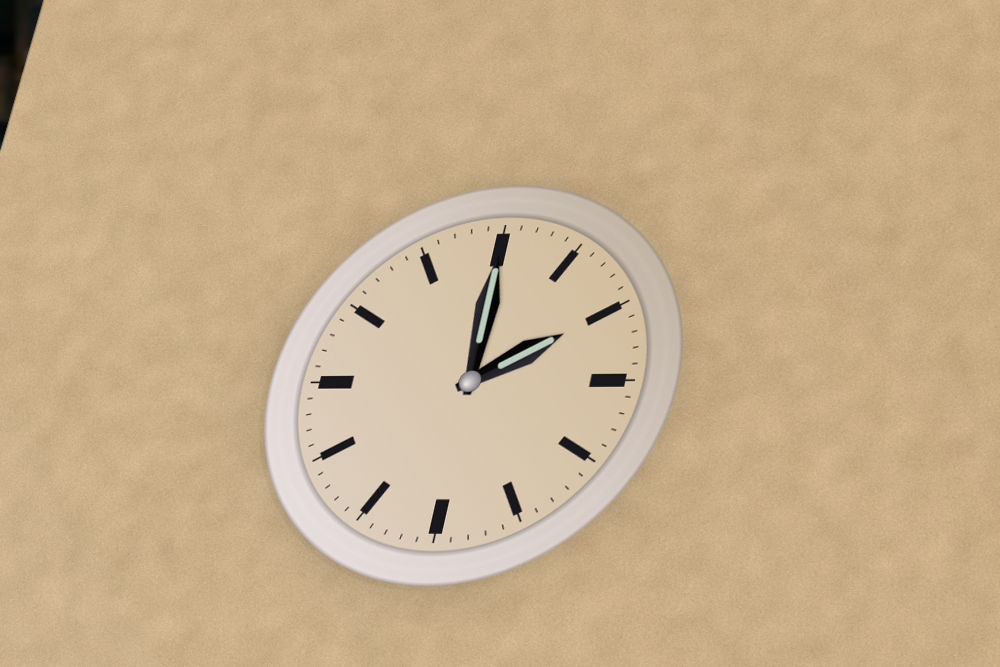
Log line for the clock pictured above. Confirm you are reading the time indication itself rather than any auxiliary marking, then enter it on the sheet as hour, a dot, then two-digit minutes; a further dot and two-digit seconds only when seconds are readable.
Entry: 2.00
